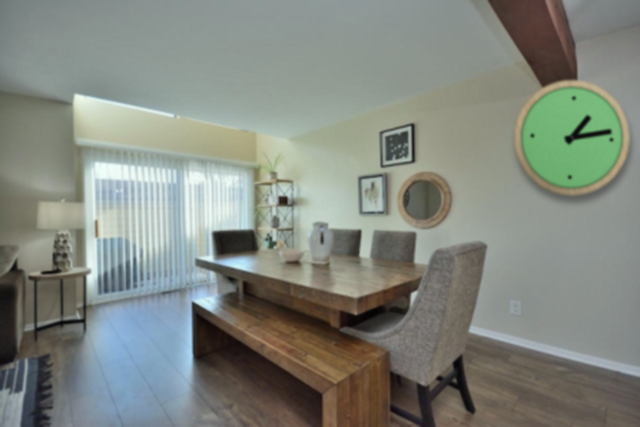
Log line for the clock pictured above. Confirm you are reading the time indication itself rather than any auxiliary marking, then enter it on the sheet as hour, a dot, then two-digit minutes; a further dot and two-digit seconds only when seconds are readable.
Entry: 1.13
